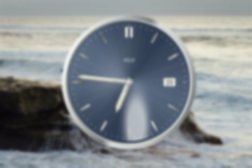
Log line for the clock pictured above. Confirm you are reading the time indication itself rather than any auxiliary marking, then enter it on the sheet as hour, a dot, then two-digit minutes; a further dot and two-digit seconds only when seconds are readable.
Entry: 6.46
